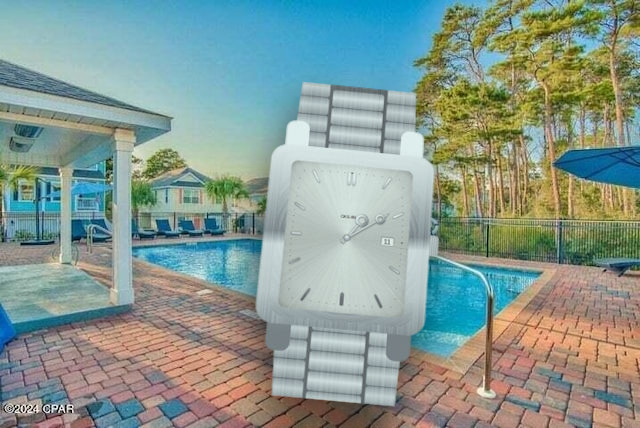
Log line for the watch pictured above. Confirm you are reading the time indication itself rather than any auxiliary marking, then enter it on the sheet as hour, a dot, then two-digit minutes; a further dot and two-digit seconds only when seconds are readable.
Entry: 1.09
